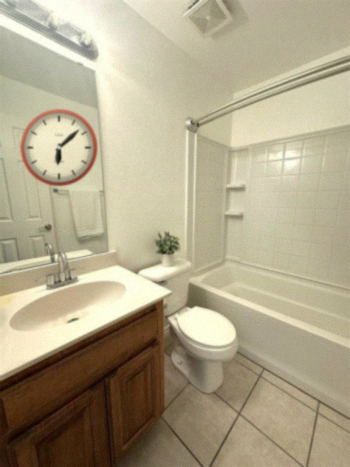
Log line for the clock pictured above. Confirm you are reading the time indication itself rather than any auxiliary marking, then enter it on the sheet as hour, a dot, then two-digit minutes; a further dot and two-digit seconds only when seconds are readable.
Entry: 6.08
